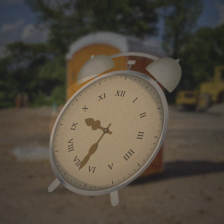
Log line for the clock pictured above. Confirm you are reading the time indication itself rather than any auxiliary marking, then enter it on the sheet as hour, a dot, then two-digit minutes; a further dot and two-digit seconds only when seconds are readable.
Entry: 9.33
